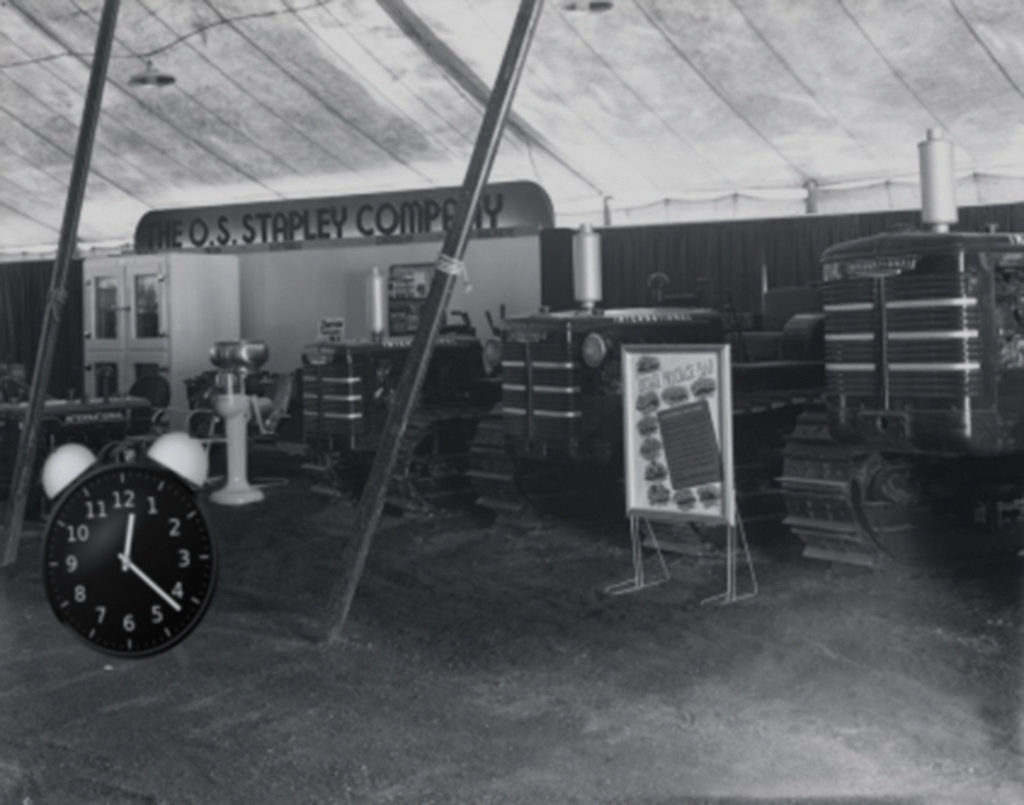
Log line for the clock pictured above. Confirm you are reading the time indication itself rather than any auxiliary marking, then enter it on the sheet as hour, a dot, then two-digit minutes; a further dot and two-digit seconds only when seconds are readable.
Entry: 12.22
